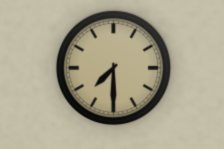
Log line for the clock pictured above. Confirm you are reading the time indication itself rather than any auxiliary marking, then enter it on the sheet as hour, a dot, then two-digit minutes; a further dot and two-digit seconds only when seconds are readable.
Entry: 7.30
